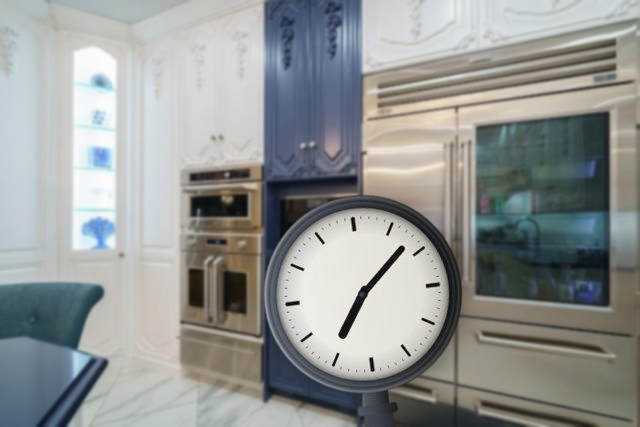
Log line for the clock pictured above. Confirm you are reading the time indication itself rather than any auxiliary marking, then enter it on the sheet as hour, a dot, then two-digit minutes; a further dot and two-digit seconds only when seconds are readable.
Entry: 7.08
